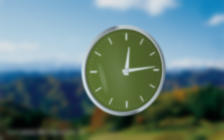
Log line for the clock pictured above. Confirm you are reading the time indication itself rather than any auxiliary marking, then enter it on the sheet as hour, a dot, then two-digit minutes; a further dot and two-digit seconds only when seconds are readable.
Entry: 12.14
